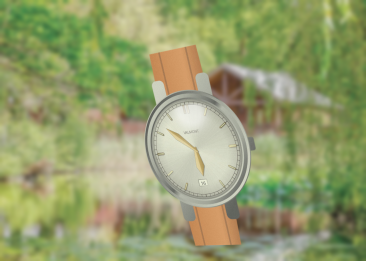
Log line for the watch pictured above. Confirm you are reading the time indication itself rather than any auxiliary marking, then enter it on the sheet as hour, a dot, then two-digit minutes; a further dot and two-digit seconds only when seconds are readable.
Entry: 5.52
